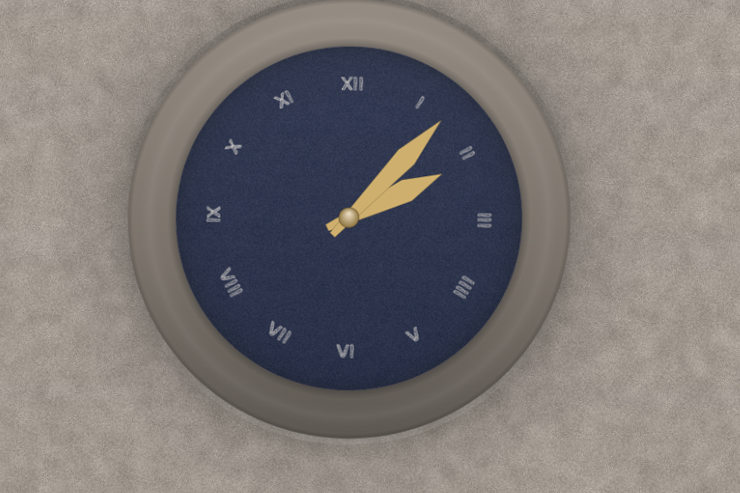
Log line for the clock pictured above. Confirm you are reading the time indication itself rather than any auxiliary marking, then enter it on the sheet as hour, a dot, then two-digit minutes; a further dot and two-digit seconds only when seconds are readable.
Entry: 2.07
